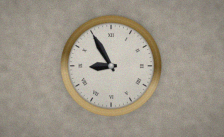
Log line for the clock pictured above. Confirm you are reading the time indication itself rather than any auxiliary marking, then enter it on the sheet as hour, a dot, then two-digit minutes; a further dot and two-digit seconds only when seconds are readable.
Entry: 8.55
